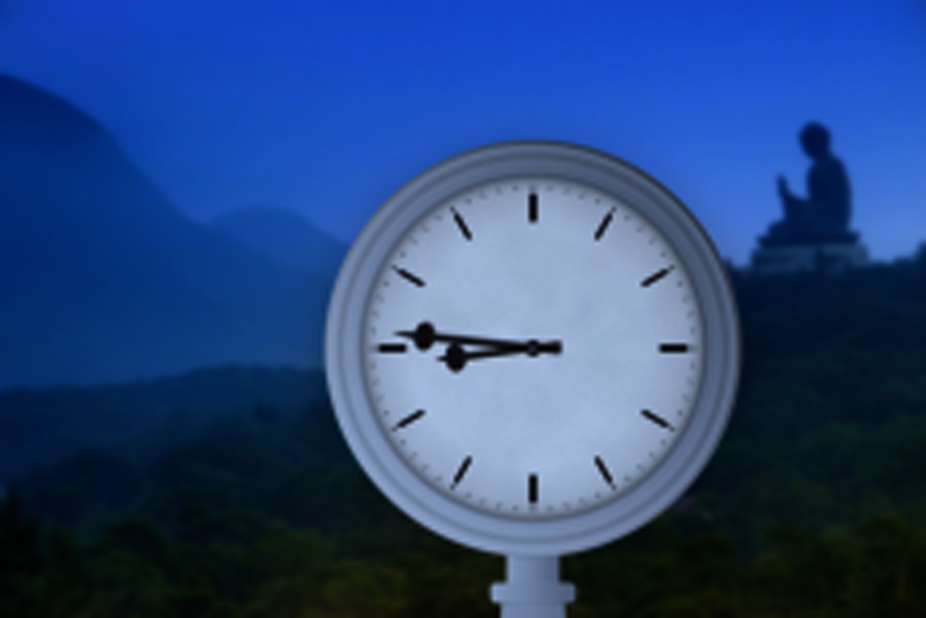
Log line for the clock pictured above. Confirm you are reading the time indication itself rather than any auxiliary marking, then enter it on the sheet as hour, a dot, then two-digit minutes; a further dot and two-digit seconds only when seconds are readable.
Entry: 8.46
